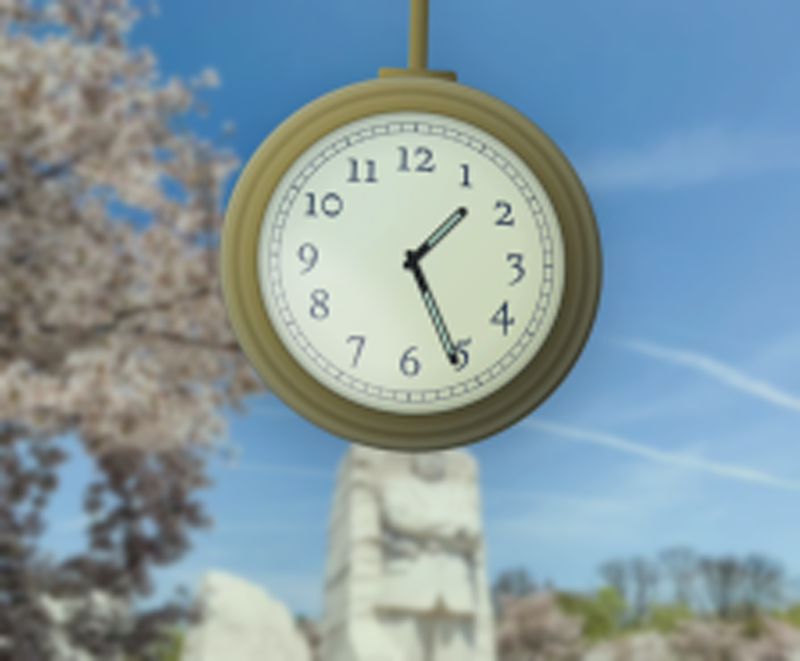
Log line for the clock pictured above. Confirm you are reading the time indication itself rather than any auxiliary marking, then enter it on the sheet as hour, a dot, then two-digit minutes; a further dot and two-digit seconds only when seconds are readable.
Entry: 1.26
